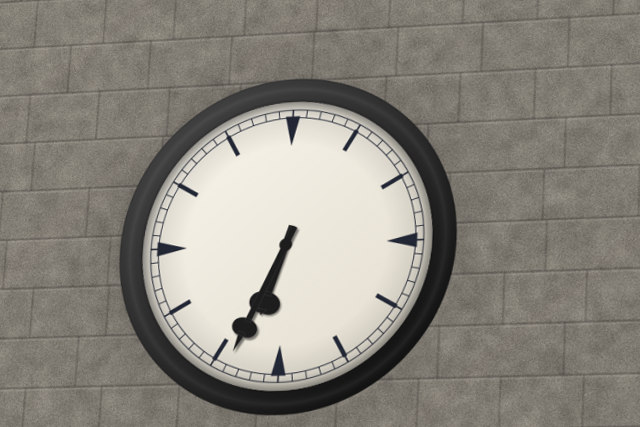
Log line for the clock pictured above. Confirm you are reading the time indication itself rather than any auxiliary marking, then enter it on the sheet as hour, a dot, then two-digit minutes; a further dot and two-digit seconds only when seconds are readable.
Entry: 6.34
